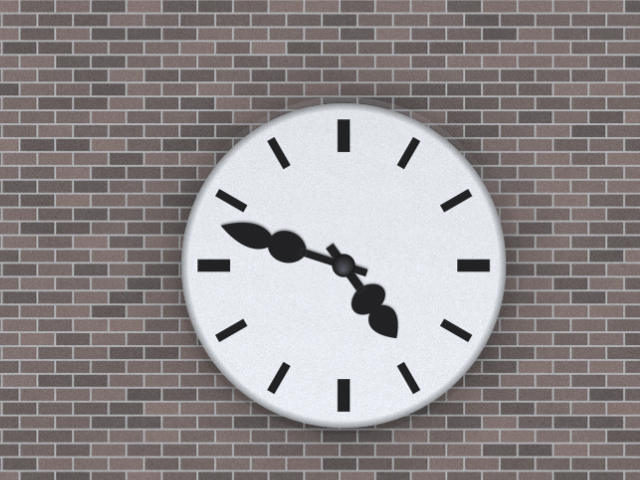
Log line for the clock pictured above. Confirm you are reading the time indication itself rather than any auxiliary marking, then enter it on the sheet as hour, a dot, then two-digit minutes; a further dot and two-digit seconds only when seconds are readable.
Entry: 4.48
